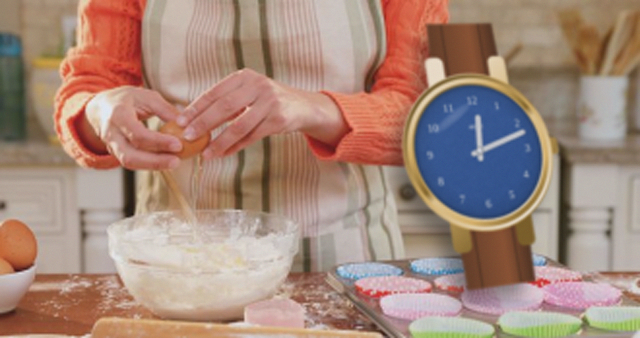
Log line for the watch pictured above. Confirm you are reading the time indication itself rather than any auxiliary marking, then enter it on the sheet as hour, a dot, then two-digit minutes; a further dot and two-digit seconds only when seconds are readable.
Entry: 12.12
